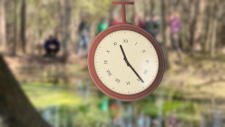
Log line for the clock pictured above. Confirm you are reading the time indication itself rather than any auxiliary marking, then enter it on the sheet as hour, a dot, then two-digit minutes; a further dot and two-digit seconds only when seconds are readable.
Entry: 11.24
